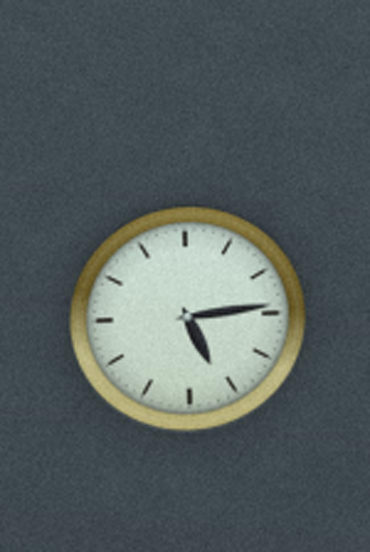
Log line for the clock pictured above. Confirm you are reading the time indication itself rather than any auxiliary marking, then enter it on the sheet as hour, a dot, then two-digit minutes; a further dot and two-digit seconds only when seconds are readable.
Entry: 5.14
